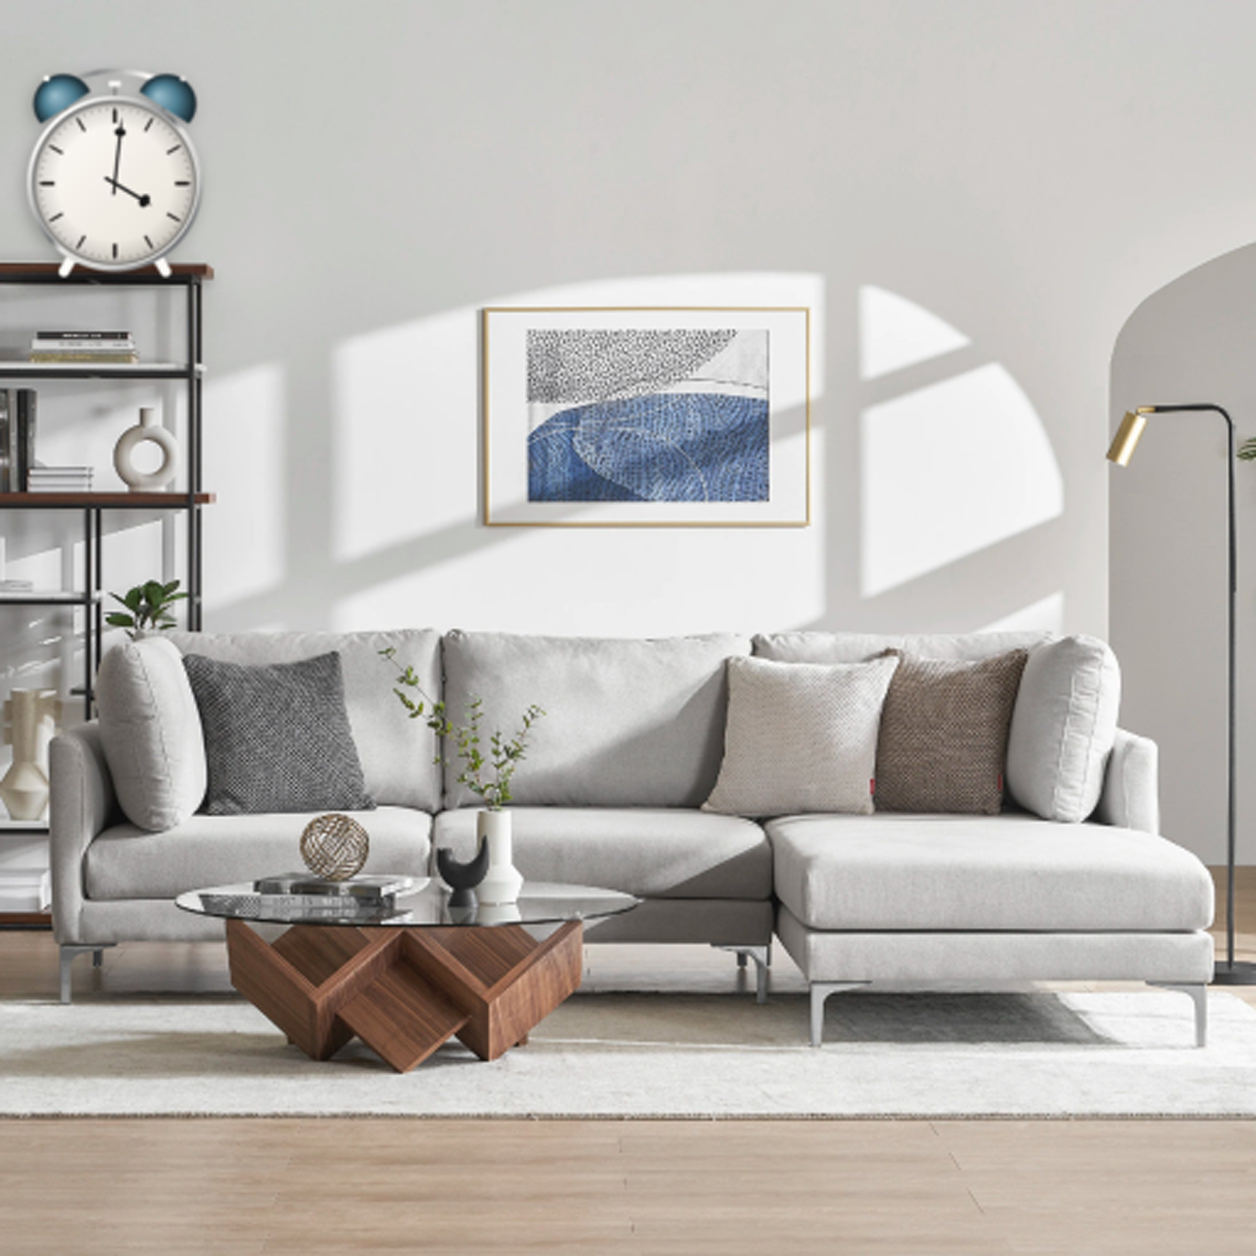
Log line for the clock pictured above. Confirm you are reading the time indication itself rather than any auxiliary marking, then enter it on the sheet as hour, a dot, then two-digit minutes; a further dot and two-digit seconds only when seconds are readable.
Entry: 4.01
